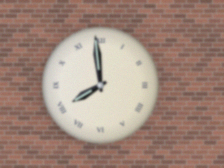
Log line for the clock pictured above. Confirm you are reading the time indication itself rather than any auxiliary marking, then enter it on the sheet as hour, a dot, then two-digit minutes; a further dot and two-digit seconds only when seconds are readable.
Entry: 7.59
